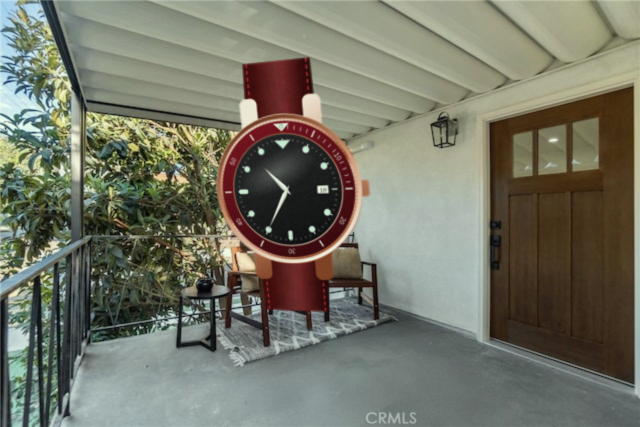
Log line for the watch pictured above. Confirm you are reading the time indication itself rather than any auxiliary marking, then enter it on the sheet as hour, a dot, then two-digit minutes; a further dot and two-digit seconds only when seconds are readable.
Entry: 10.35
